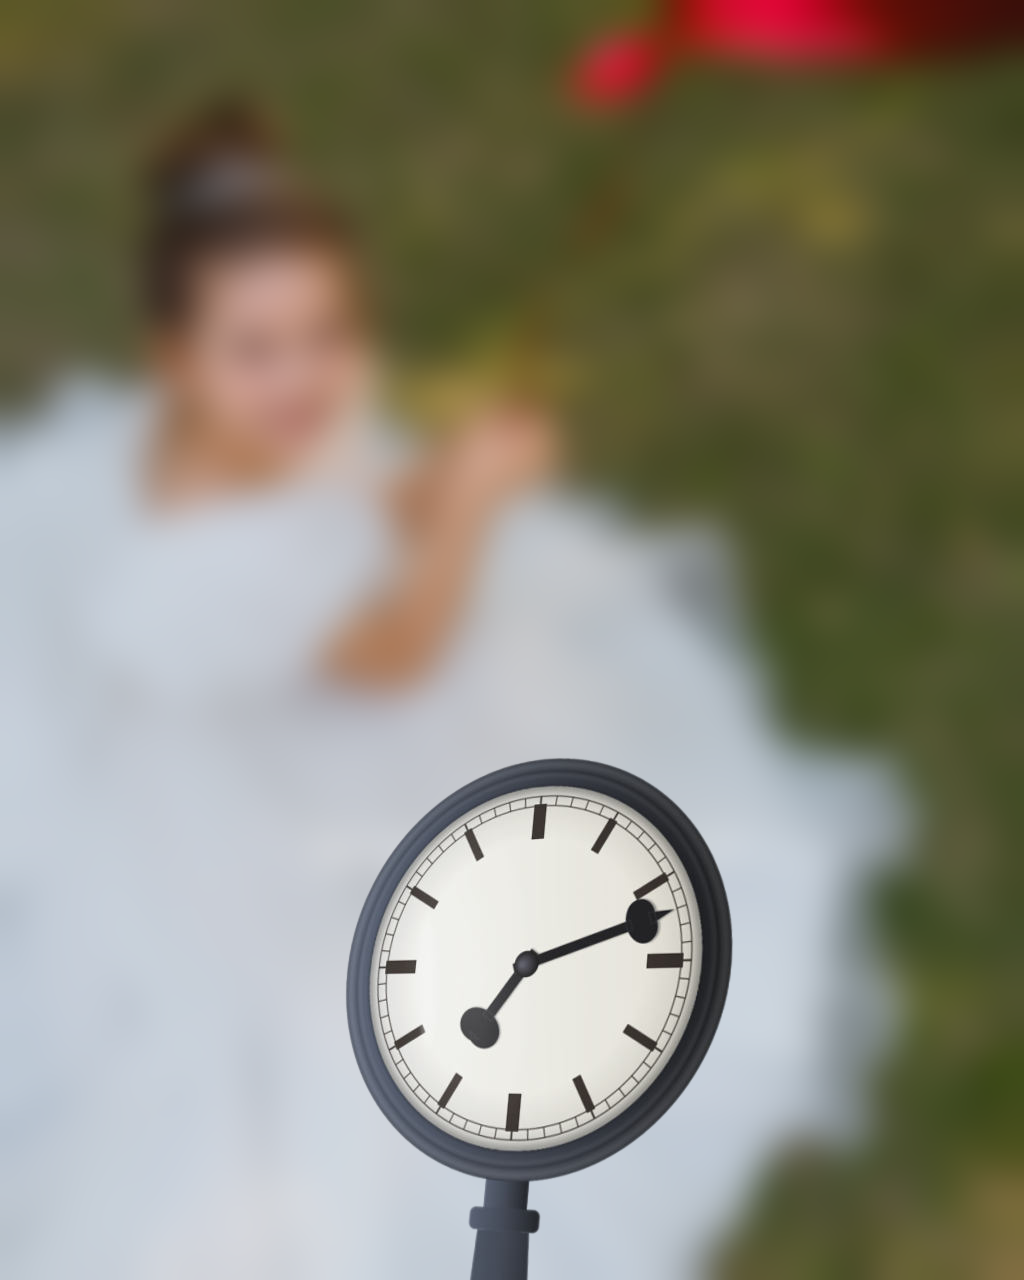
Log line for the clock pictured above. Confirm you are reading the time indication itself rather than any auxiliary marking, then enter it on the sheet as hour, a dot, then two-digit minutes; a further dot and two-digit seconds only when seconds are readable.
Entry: 7.12
